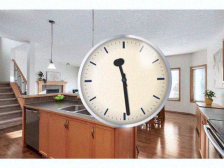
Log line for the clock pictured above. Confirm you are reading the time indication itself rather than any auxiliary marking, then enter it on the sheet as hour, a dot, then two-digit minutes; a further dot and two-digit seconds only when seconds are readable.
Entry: 11.29
